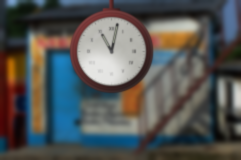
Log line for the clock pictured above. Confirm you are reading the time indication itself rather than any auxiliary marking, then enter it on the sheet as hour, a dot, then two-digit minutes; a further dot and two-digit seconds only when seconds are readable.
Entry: 11.02
